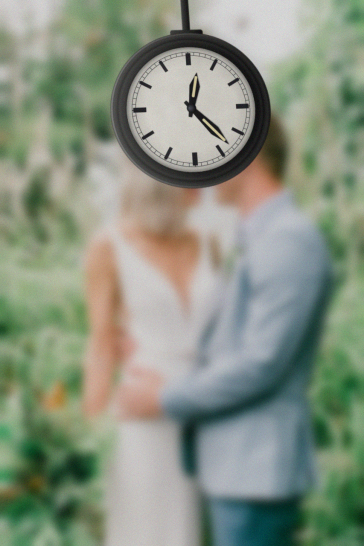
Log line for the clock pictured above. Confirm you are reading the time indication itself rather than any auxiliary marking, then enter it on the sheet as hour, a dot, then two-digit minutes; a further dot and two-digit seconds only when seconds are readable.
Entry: 12.23
